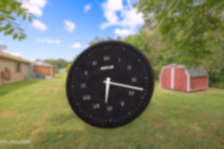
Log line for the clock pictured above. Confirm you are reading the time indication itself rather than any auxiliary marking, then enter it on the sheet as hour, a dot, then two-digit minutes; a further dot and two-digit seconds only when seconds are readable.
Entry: 6.18
